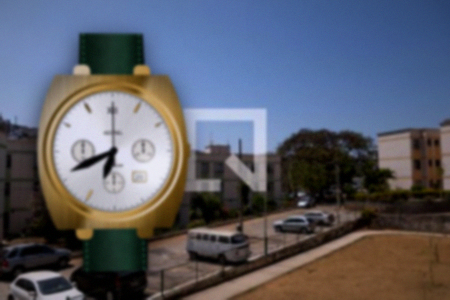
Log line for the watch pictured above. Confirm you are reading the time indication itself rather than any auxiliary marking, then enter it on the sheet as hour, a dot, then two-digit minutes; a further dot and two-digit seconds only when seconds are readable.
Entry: 6.41
